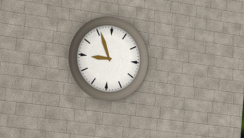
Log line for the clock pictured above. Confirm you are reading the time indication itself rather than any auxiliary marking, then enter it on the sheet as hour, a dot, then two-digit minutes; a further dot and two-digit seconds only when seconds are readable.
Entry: 8.56
